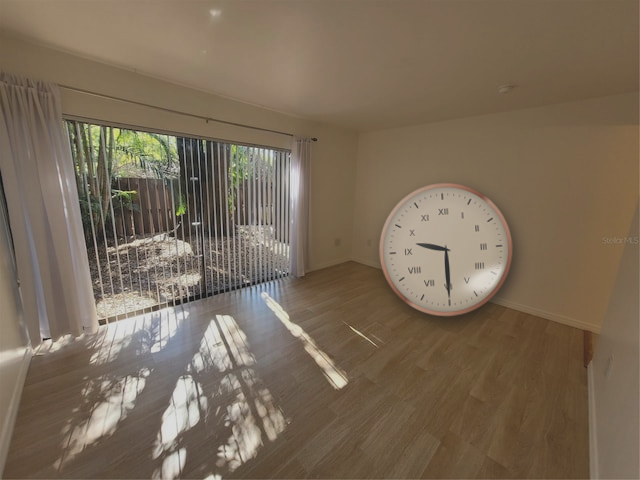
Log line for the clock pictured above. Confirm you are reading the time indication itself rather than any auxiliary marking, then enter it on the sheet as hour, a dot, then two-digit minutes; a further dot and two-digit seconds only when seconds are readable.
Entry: 9.30
